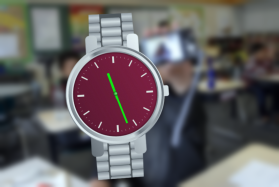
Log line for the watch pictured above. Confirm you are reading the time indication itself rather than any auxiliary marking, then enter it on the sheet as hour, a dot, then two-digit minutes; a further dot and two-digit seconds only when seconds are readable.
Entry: 11.27
